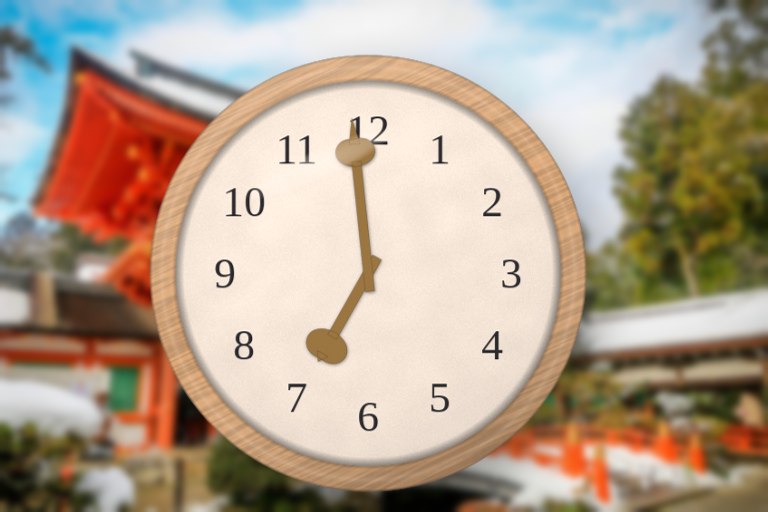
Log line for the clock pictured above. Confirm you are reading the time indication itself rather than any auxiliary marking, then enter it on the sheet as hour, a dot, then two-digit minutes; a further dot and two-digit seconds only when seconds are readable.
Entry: 6.59
